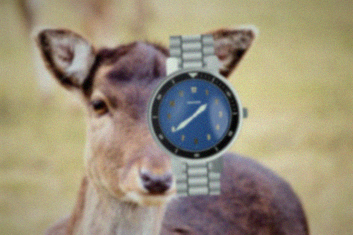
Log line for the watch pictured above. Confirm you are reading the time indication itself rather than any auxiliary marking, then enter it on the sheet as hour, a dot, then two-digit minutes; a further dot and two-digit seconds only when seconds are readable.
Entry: 1.39
